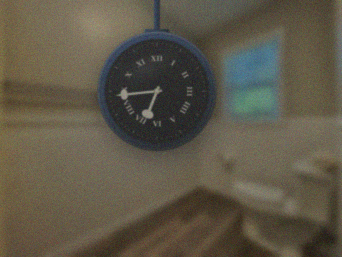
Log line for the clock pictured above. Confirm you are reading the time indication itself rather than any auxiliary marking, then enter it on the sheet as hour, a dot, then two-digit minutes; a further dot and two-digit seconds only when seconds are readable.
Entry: 6.44
